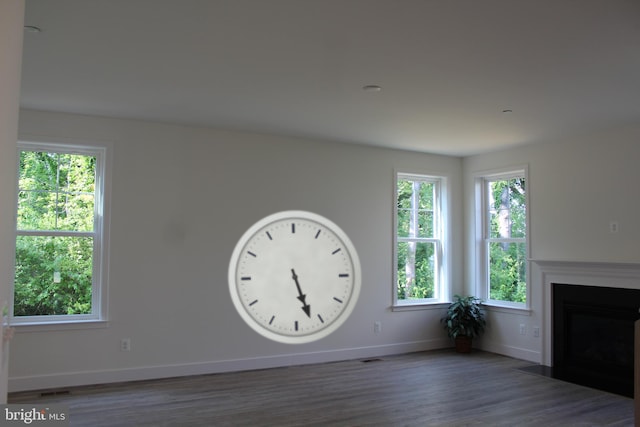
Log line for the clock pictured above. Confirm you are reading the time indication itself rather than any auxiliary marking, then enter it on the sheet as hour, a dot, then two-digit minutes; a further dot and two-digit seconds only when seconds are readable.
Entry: 5.27
